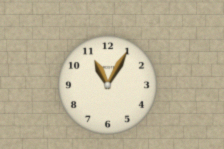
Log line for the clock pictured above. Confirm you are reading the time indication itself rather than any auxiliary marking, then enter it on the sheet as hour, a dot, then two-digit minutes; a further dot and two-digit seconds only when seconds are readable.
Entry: 11.05
